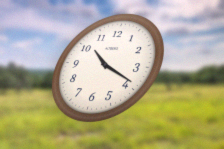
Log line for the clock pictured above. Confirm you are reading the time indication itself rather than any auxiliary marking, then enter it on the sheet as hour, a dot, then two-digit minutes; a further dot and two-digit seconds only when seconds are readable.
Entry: 10.19
